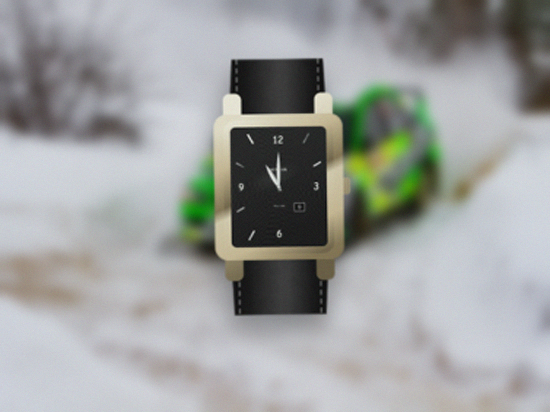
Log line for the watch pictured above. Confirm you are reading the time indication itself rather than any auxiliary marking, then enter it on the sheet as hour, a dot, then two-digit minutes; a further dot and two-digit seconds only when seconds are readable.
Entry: 11.00
